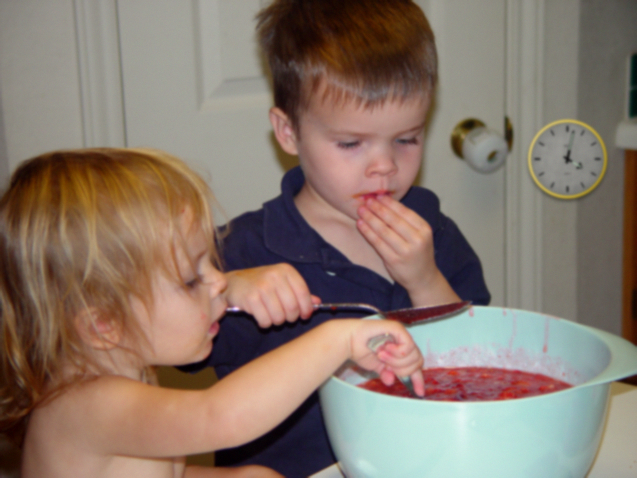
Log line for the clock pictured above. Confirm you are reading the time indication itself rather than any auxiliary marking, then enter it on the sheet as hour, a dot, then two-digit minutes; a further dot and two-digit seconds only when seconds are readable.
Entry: 4.02
